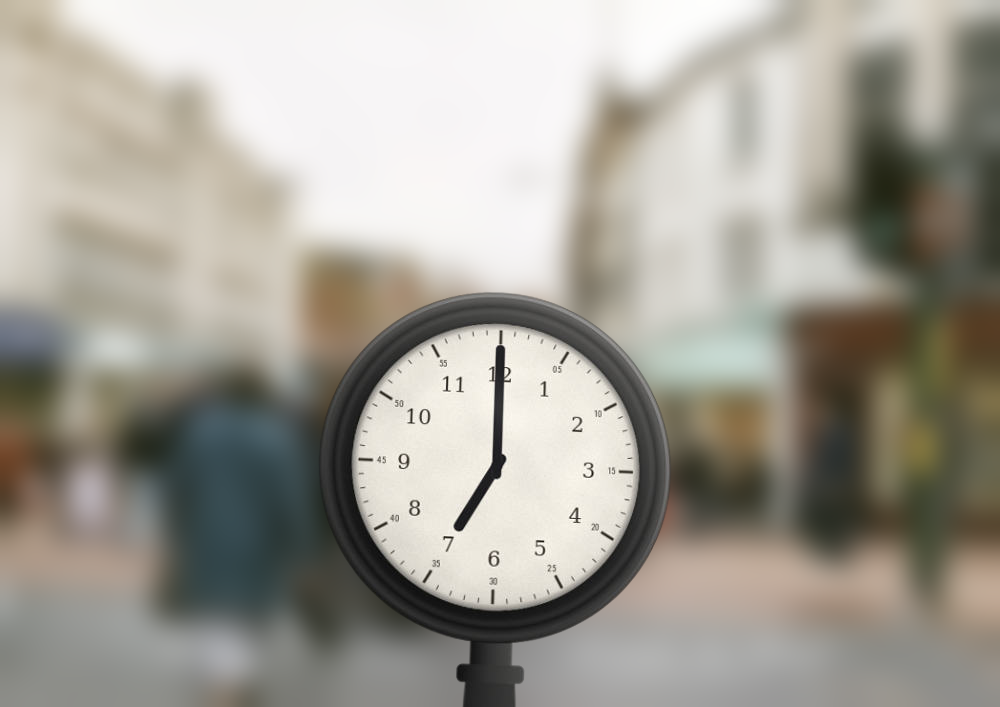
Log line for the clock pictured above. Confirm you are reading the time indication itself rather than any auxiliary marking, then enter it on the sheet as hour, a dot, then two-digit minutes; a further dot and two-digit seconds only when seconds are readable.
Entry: 7.00
